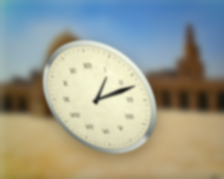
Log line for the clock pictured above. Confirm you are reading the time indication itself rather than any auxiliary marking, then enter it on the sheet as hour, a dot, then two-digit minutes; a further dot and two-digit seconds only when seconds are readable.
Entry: 1.12
